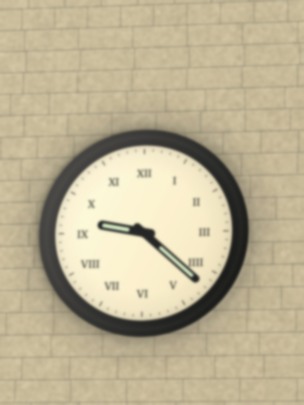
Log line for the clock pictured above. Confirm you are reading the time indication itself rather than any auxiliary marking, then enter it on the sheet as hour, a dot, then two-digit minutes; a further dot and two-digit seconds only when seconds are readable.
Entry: 9.22
